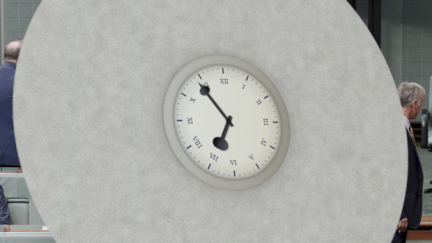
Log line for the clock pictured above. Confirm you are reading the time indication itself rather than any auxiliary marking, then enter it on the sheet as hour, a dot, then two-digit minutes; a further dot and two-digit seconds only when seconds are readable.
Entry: 6.54
